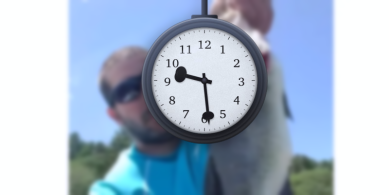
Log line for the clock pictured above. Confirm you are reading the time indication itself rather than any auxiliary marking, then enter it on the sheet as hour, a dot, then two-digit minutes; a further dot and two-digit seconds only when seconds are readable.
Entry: 9.29
